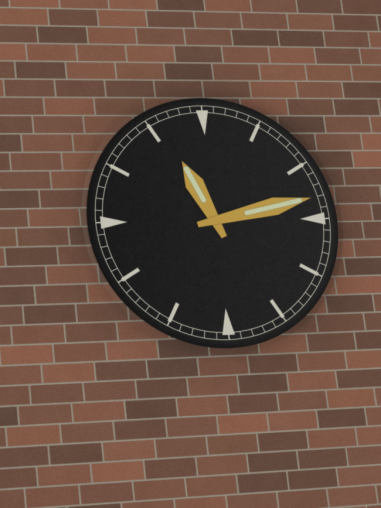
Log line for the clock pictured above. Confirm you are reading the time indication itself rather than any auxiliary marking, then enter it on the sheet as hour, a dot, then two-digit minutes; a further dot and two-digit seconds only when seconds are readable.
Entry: 11.13
